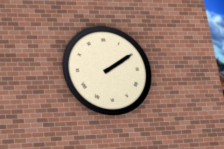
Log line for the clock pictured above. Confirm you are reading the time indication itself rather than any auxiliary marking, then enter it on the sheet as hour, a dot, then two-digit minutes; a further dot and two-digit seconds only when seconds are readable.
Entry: 2.10
